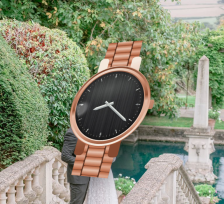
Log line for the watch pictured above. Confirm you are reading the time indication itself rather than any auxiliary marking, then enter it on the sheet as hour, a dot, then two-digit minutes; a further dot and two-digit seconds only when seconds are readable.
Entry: 8.21
